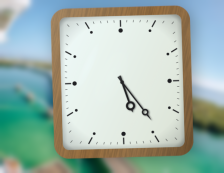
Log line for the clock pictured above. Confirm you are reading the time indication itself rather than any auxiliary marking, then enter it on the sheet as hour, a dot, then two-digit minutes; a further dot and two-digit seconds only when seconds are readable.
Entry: 5.24
